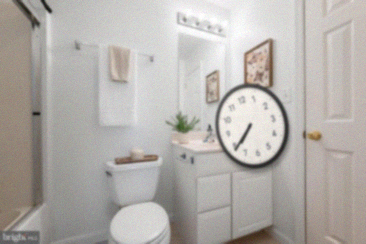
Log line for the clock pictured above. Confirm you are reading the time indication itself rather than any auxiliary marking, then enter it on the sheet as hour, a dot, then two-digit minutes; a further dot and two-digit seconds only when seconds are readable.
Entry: 7.39
